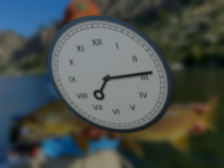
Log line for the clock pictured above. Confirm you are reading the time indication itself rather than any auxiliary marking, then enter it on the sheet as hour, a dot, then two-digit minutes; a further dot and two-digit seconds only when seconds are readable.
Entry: 7.14
